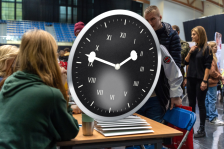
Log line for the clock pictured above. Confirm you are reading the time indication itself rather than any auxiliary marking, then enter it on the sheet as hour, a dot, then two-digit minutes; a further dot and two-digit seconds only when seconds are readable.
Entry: 1.47
